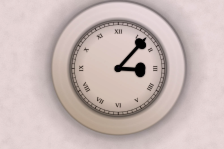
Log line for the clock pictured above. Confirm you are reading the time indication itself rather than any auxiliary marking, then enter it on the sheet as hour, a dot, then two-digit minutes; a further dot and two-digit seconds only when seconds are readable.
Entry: 3.07
